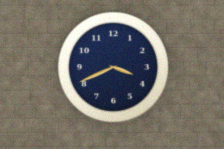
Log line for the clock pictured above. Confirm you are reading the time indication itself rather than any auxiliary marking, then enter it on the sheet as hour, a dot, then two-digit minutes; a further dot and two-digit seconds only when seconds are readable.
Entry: 3.41
